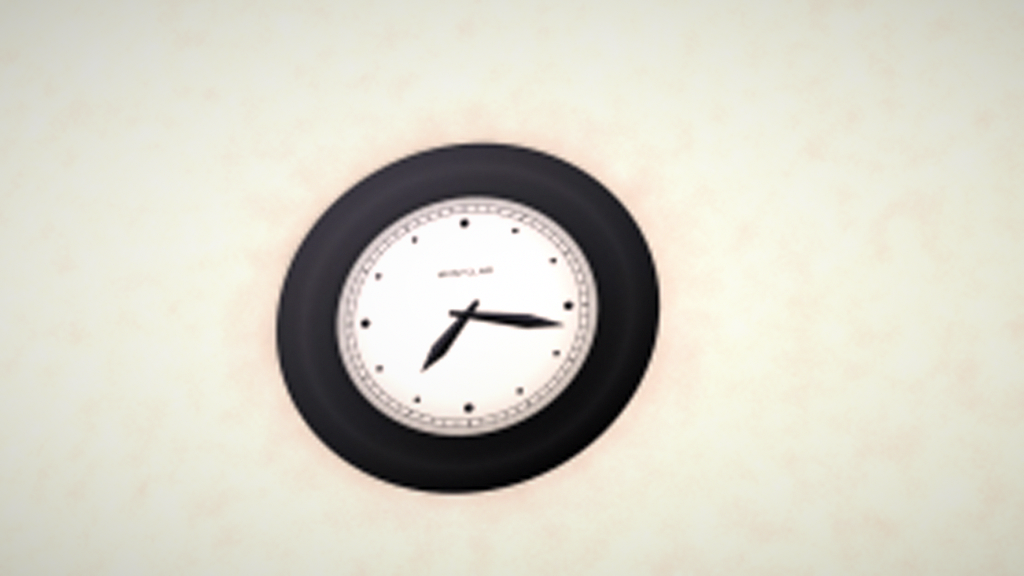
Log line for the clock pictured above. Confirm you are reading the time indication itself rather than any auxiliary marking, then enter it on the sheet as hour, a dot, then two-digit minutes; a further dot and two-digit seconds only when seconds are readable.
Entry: 7.17
